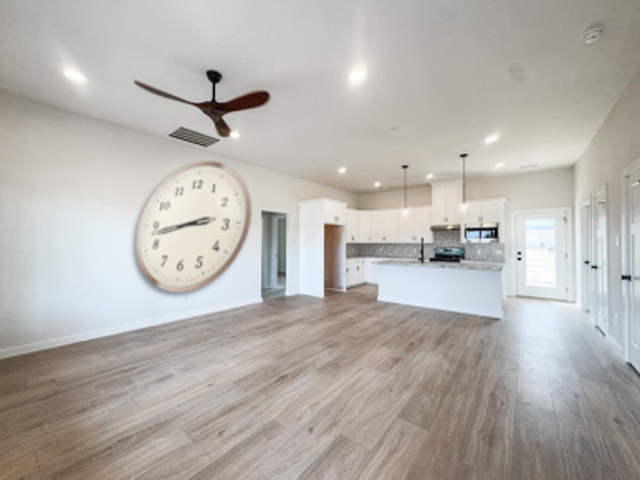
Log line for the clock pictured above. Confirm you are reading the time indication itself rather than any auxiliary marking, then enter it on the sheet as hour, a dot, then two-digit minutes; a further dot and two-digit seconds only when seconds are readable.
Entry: 2.43
